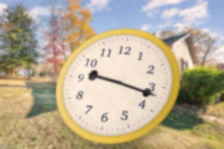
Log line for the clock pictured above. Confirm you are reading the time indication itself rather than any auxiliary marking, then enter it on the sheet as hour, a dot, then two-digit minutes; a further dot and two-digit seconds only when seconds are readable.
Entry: 9.17
